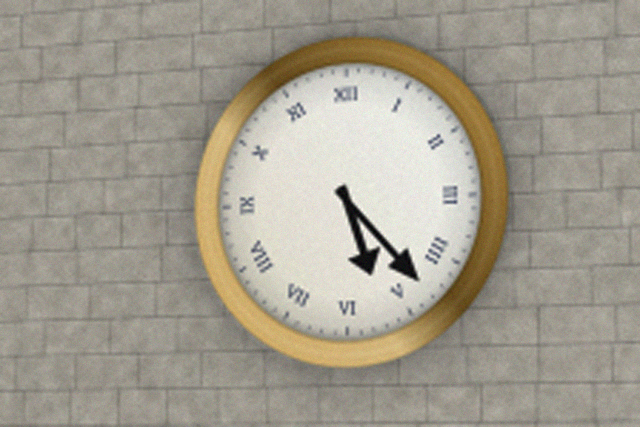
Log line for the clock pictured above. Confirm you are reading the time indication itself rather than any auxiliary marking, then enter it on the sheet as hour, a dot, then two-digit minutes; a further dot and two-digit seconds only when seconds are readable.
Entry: 5.23
